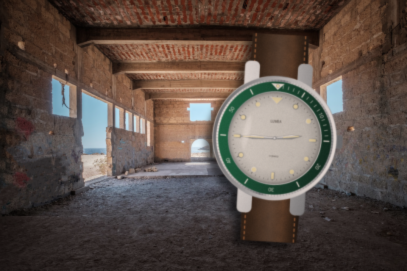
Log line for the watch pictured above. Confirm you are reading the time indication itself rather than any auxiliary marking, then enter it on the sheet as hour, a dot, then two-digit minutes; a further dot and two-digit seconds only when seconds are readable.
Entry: 2.45
